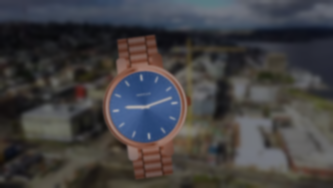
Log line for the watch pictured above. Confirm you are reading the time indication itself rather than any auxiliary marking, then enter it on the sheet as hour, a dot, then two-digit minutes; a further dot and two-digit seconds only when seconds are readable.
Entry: 9.13
